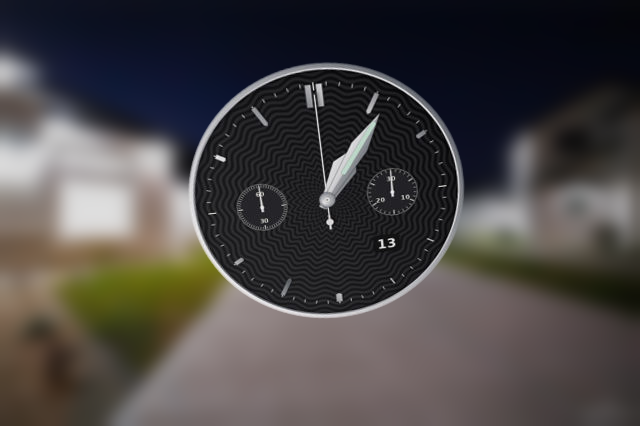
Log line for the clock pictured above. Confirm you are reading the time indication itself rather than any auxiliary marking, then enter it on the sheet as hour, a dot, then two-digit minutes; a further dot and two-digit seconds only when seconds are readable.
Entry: 1.06
